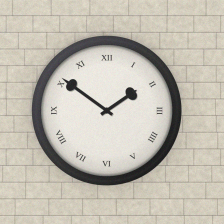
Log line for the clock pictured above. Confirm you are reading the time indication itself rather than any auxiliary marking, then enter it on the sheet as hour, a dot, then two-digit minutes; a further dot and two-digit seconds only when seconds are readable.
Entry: 1.51
